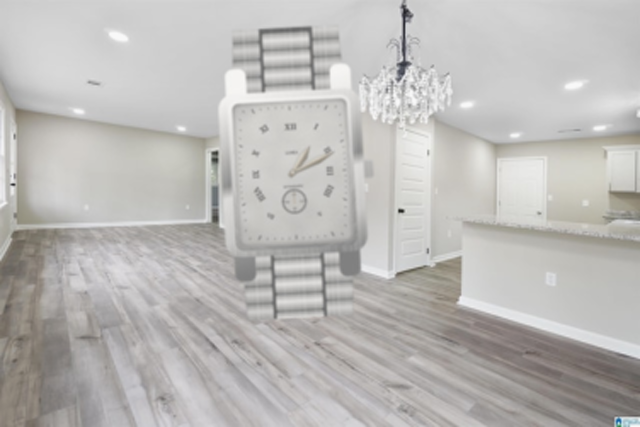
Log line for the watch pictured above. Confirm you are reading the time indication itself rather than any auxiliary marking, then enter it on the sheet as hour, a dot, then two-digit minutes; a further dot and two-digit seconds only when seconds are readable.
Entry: 1.11
